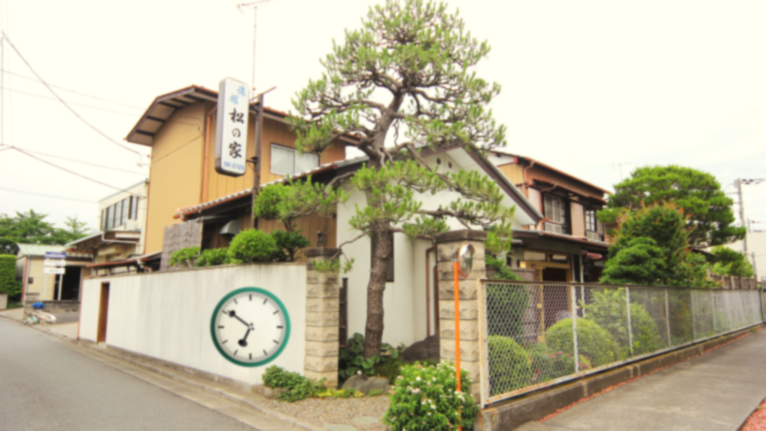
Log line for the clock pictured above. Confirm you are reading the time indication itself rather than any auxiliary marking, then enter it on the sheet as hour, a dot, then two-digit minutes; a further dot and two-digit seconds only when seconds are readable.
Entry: 6.51
